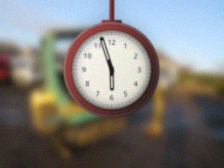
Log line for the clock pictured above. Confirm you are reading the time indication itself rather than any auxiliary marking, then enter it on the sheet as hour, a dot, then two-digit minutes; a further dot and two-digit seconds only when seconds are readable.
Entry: 5.57
